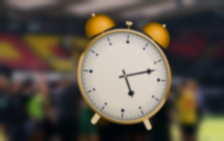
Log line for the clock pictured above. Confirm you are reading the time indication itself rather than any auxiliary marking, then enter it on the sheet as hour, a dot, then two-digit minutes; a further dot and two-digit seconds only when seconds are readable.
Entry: 5.12
